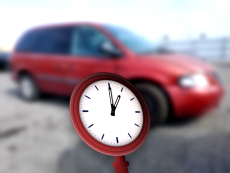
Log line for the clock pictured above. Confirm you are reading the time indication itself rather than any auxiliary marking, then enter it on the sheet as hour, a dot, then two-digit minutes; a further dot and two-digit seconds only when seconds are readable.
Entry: 1.00
